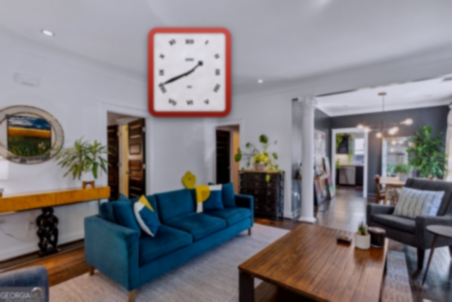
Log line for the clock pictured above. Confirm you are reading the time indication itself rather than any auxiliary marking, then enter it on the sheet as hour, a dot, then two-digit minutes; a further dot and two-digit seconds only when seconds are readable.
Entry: 1.41
